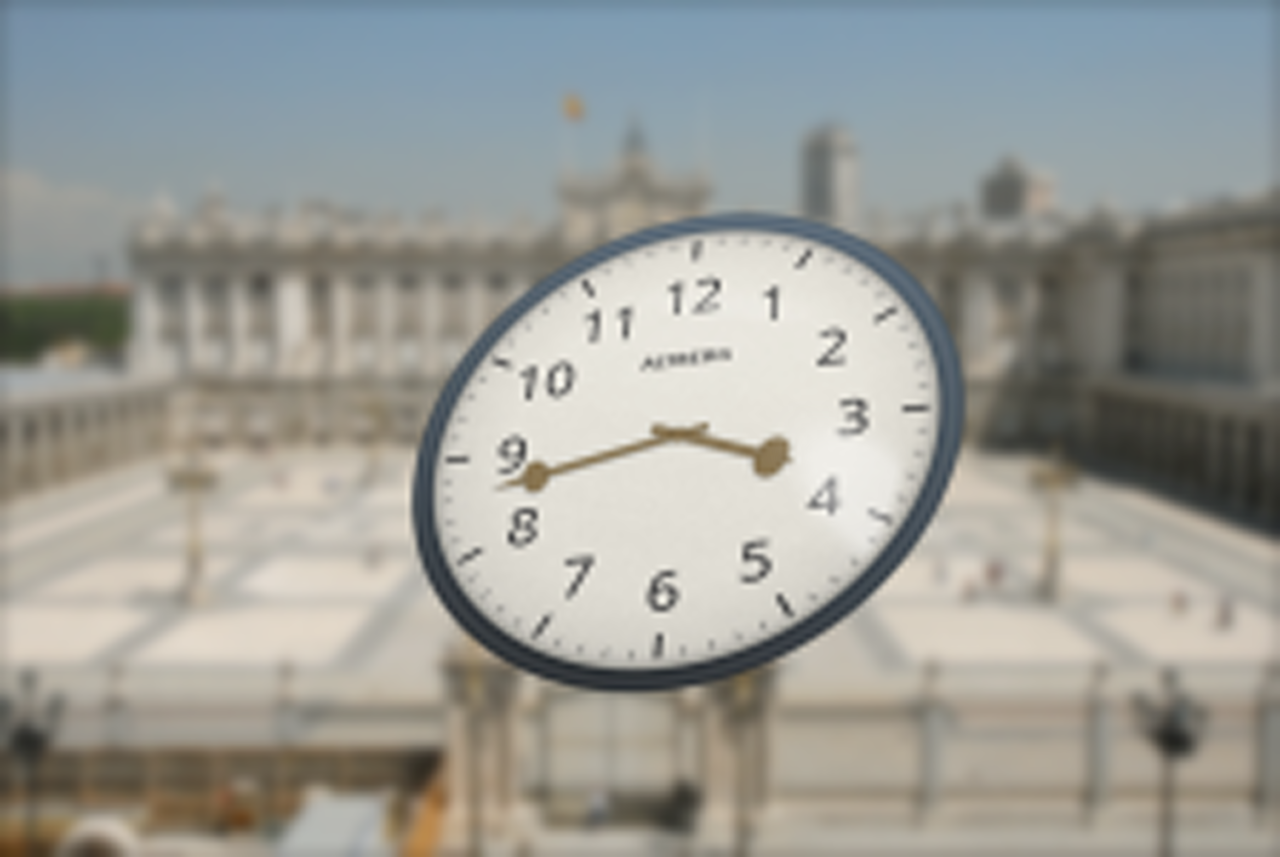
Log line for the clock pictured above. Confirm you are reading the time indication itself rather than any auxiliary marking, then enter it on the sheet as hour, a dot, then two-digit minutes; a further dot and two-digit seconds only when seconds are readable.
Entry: 3.43
